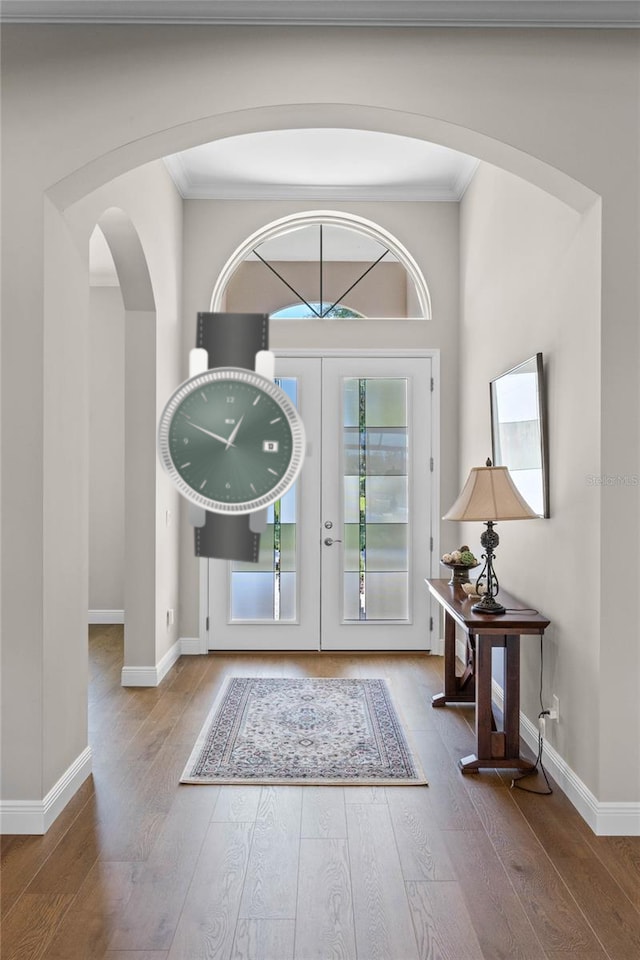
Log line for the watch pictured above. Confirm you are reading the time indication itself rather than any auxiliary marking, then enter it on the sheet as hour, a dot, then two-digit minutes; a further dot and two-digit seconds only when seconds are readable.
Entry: 12.49
